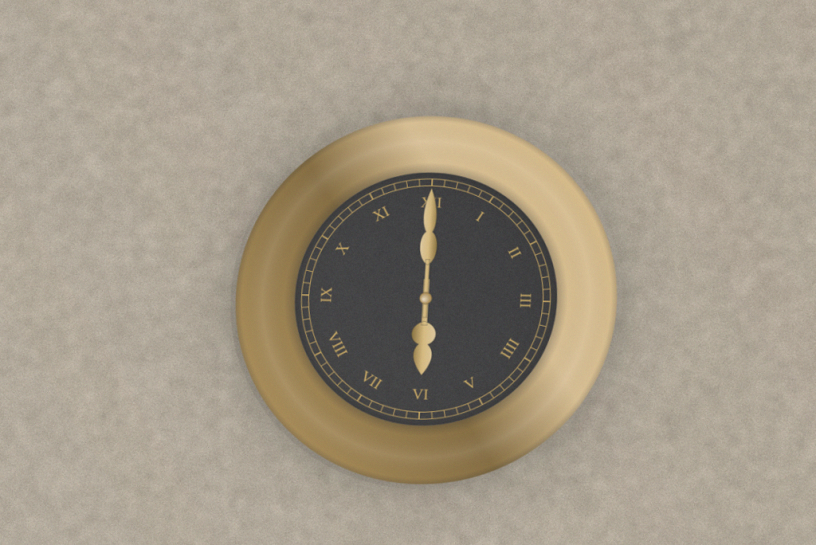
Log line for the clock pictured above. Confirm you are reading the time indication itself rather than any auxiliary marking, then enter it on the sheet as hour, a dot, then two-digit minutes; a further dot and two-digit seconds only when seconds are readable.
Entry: 6.00
